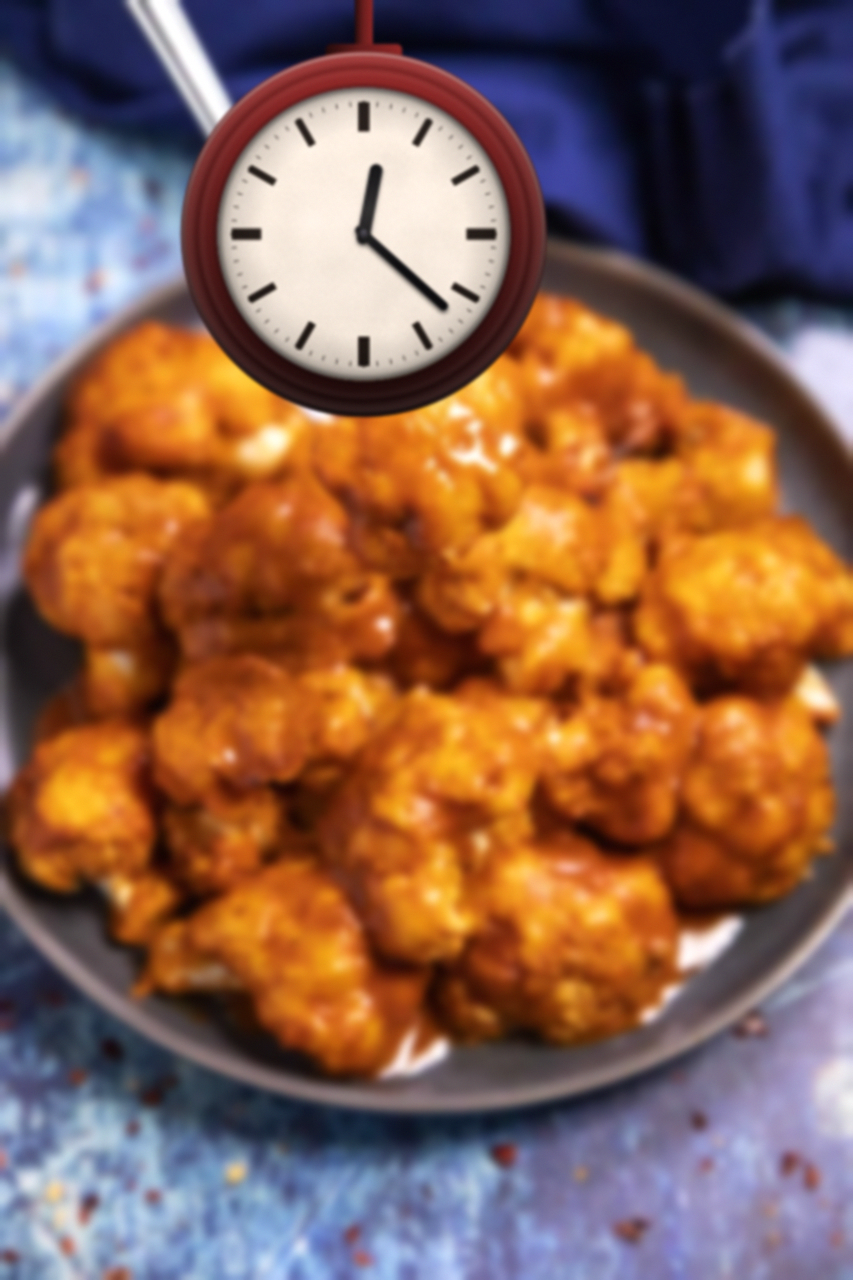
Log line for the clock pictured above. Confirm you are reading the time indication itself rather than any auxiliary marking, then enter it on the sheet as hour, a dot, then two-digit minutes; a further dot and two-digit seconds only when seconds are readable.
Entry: 12.22
